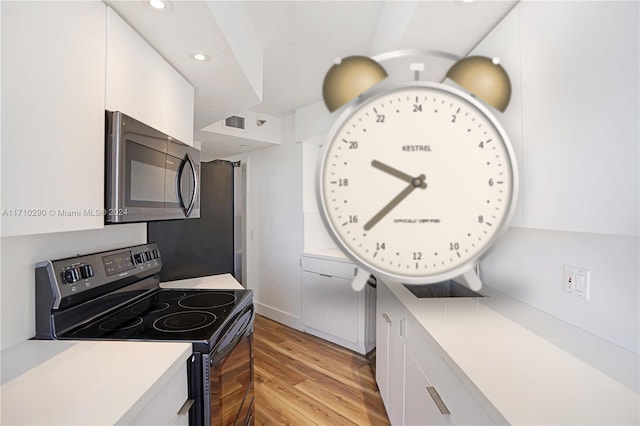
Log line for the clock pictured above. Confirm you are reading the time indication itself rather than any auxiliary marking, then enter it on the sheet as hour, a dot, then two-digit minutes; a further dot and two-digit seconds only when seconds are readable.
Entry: 19.38
